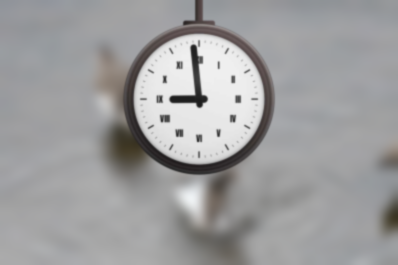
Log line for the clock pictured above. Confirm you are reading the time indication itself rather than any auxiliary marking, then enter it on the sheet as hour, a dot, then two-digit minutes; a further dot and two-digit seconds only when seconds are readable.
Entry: 8.59
